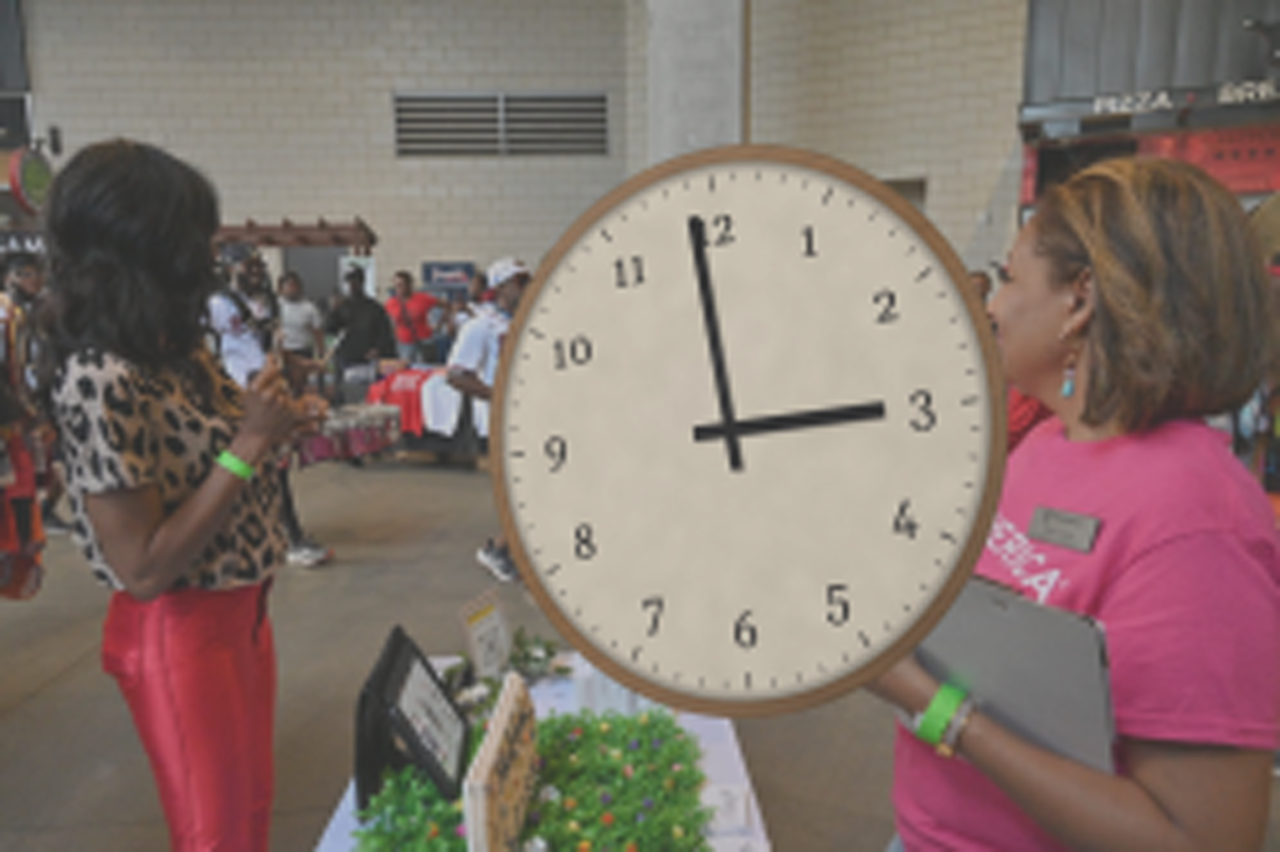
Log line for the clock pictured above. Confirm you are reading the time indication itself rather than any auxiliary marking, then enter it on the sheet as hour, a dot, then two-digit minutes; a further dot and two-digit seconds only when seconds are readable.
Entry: 2.59
